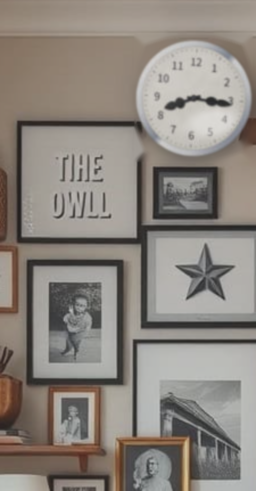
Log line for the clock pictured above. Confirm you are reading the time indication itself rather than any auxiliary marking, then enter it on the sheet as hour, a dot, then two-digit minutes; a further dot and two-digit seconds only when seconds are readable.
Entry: 8.16
